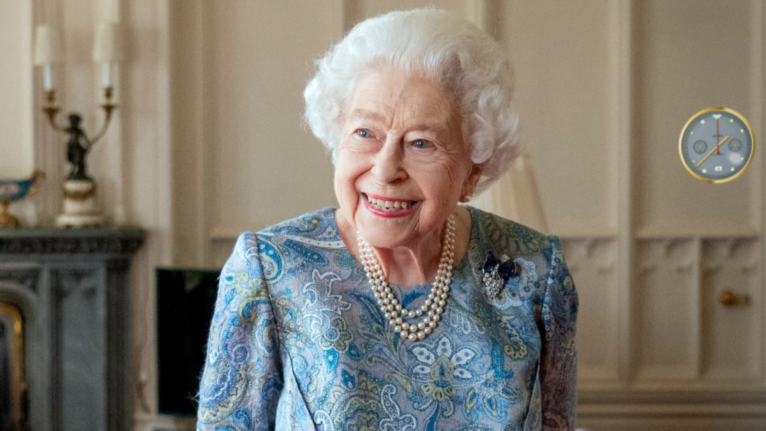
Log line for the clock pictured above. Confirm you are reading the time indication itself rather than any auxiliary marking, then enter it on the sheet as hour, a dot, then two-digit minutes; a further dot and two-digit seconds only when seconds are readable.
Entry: 1.38
